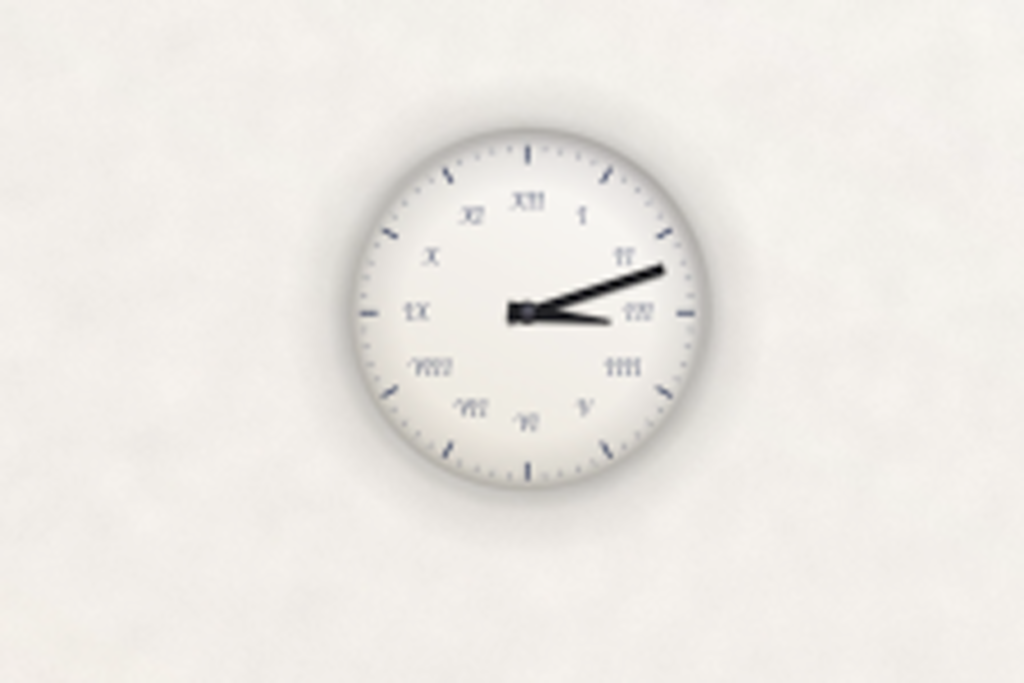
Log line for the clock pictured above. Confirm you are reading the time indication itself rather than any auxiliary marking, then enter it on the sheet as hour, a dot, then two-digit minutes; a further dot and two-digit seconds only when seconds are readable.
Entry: 3.12
